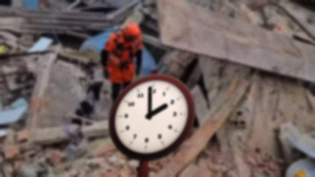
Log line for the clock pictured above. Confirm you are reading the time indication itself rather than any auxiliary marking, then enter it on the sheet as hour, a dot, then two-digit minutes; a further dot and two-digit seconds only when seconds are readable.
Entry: 1.59
